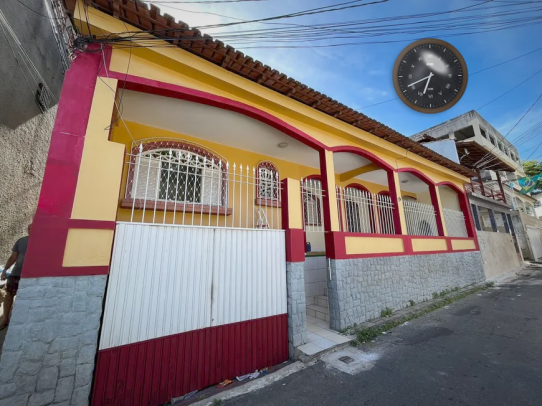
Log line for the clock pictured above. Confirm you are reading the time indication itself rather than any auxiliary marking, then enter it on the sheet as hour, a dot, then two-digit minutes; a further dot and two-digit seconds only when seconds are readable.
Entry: 6.41
